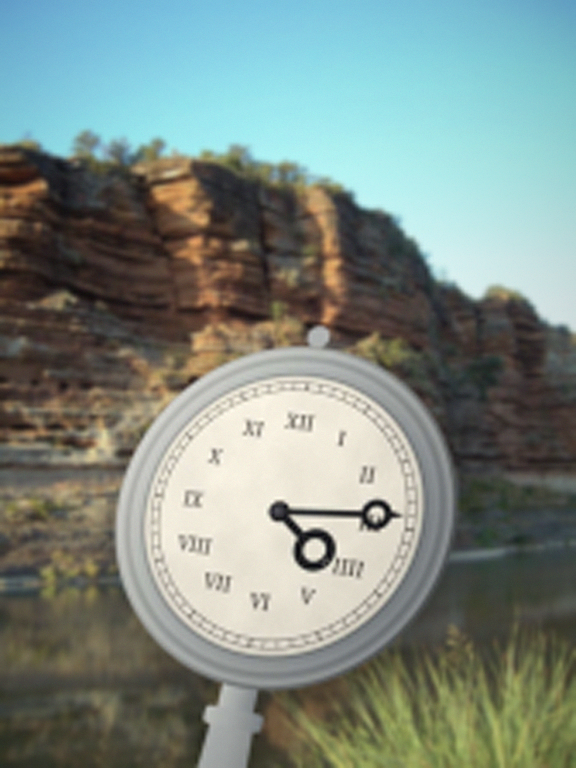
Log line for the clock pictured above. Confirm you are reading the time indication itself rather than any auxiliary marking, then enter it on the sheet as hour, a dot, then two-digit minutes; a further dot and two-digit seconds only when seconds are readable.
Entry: 4.14
